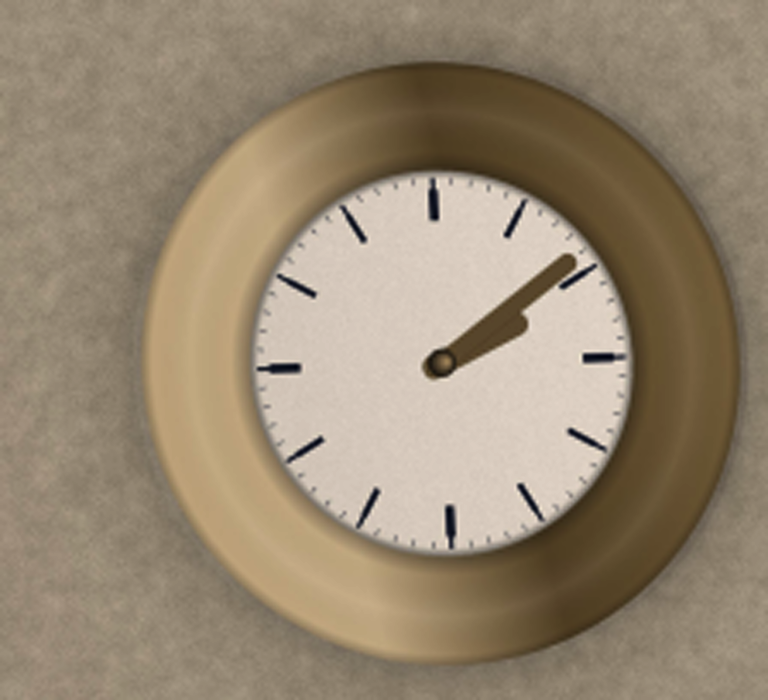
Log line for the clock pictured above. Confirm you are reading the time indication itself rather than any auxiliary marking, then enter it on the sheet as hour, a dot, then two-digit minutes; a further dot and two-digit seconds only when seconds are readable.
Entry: 2.09
